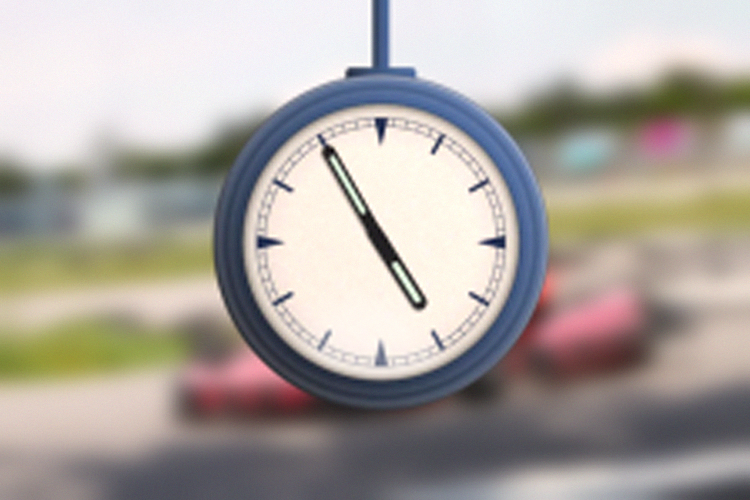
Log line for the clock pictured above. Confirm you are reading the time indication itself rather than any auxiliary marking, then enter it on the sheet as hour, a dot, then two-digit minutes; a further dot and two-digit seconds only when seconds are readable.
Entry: 4.55
